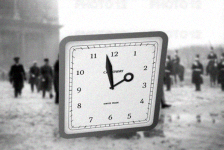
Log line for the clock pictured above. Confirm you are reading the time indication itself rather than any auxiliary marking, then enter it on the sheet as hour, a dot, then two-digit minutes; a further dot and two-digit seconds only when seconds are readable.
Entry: 1.58
